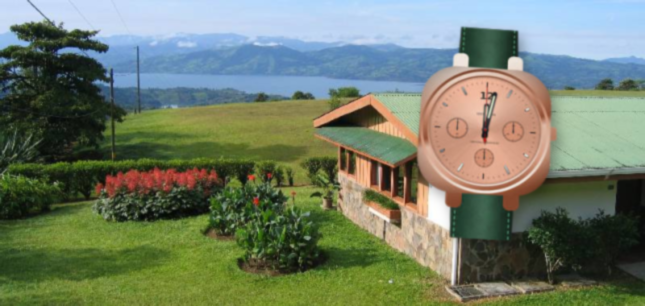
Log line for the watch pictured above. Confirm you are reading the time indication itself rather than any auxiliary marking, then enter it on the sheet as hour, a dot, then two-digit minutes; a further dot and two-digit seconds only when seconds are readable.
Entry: 12.02
